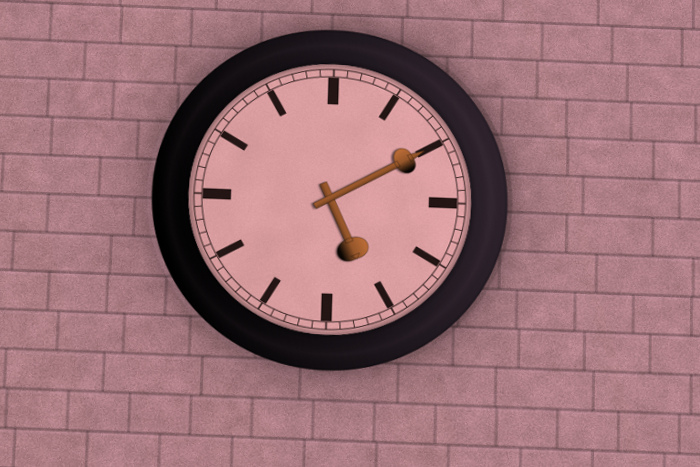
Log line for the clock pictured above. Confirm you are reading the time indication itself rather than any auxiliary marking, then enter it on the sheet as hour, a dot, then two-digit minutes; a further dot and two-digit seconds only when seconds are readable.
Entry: 5.10
